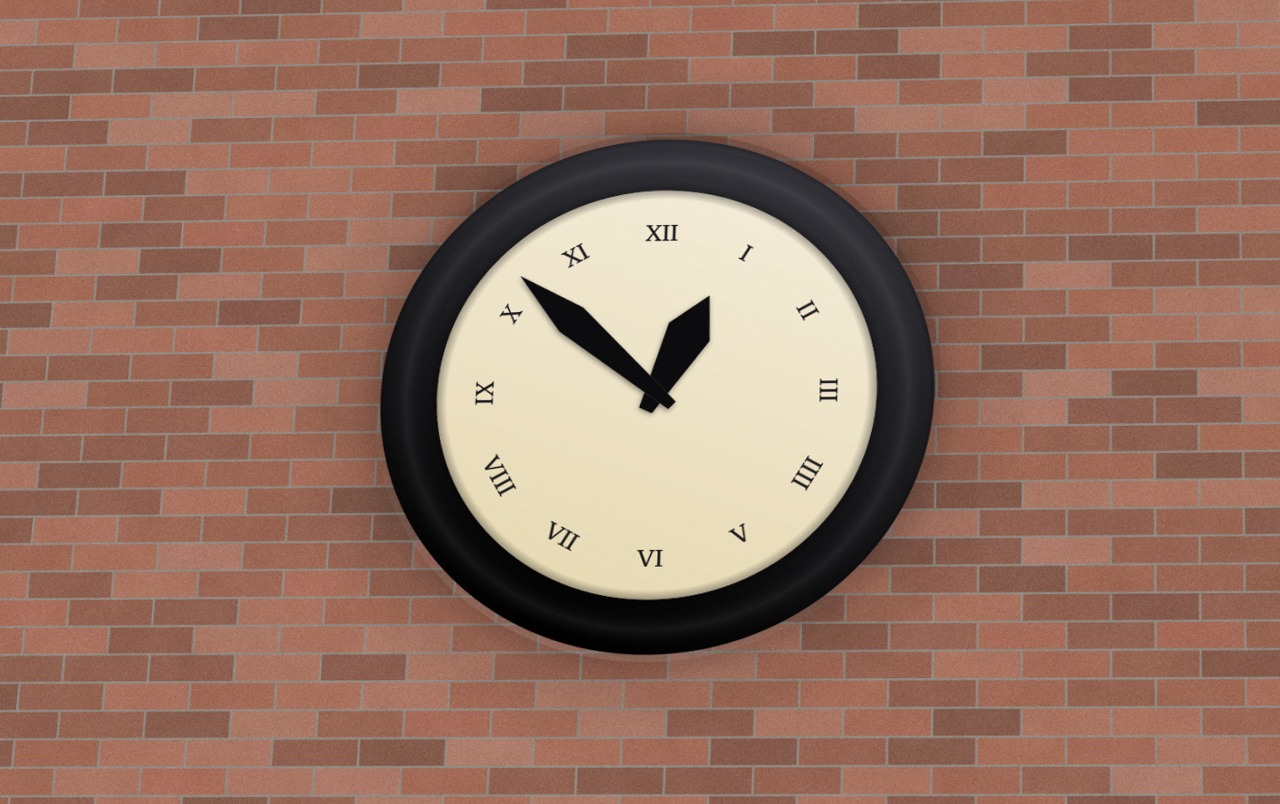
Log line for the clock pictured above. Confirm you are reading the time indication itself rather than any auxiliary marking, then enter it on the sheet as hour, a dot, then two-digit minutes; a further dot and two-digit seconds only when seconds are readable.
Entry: 12.52
